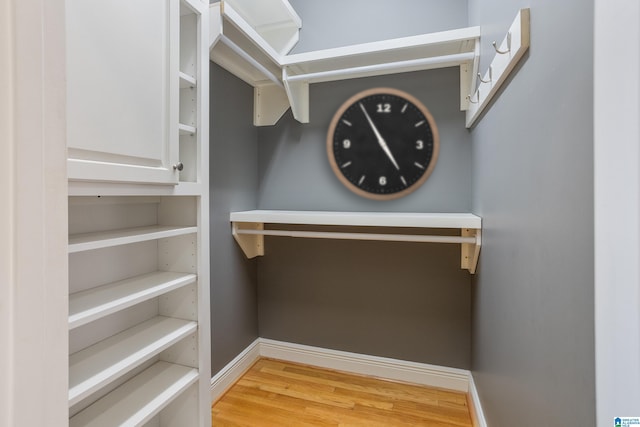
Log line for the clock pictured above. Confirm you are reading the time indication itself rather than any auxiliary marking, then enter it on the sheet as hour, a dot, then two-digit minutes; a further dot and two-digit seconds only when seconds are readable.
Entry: 4.55
